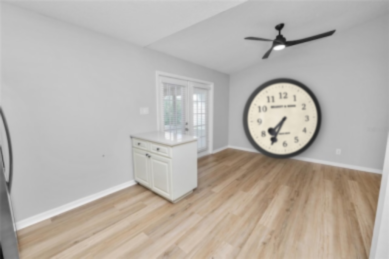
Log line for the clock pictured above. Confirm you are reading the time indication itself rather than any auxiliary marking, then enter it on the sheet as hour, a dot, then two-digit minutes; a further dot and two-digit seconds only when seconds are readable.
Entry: 7.35
